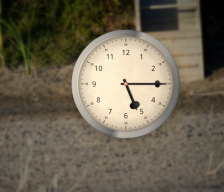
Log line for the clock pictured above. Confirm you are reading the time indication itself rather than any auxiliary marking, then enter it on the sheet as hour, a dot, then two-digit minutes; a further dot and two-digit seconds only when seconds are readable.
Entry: 5.15
